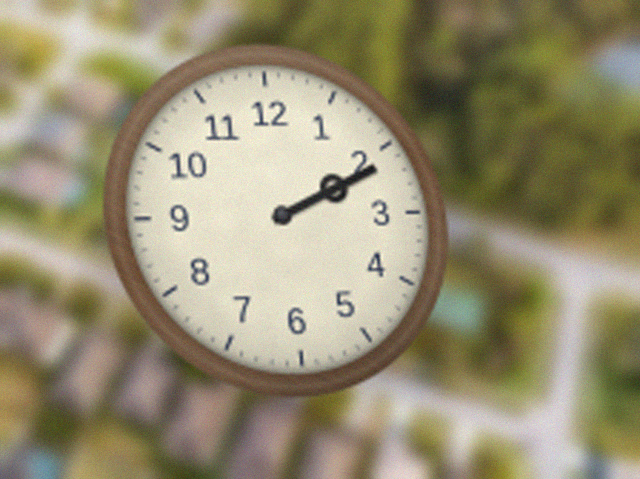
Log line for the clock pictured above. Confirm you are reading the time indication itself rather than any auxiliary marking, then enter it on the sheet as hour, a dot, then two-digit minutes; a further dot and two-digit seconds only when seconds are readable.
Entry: 2.11
